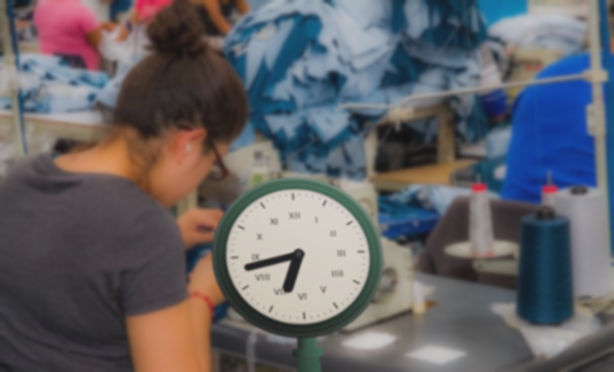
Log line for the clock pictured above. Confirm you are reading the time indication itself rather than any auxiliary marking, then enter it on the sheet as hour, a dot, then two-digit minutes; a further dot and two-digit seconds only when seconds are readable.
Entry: 6.43
